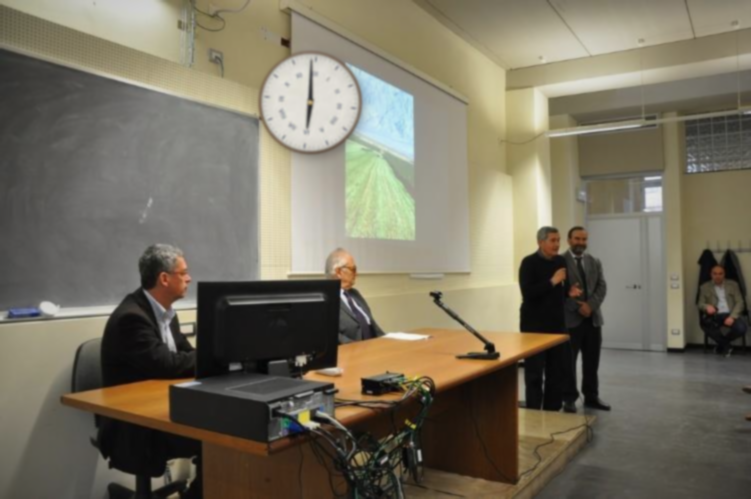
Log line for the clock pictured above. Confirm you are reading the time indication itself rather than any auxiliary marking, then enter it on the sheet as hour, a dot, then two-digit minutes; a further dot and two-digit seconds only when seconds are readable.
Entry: 5.59
